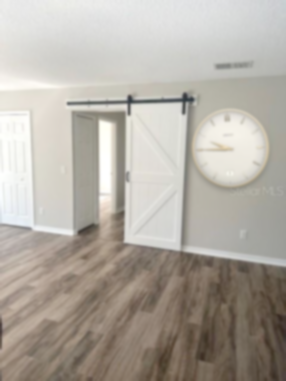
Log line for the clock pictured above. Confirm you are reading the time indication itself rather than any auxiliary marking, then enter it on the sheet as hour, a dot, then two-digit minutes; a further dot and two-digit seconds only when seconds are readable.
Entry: 9.45
